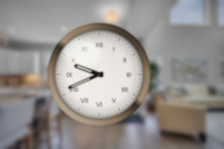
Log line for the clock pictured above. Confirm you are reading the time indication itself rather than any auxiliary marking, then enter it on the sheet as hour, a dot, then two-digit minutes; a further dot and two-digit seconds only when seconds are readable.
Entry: 9.41
